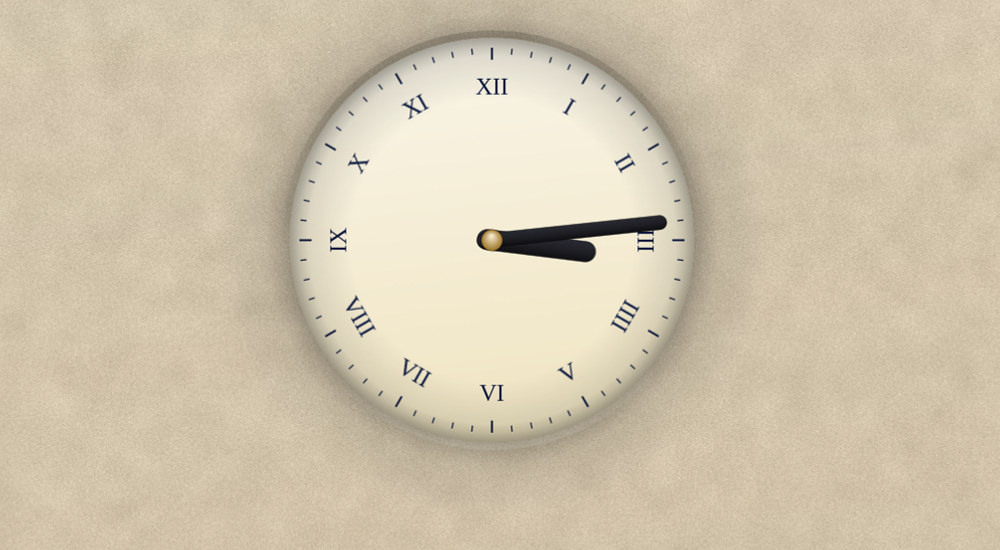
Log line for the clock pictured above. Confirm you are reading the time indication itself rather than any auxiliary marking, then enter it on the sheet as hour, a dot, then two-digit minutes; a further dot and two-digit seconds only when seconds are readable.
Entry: 3.14
